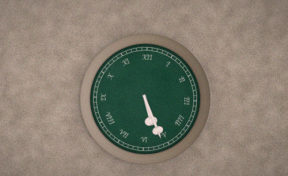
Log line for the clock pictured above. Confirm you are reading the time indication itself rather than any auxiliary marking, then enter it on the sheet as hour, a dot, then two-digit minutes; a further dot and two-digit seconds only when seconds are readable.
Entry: 5.26
